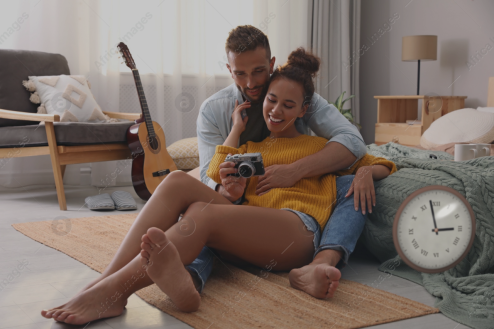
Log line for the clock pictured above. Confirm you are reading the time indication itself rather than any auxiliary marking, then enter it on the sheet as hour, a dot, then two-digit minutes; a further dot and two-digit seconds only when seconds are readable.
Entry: 2.58
